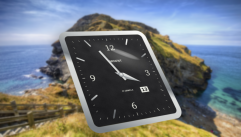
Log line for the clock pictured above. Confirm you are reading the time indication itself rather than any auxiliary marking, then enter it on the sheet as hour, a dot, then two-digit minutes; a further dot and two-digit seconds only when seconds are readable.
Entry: 3.56
